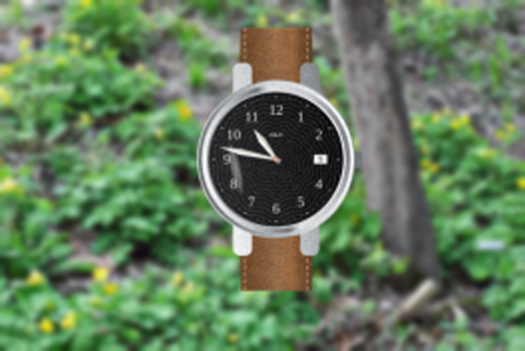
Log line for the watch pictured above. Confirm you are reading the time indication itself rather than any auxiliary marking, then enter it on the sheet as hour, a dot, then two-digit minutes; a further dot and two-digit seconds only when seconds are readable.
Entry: 10.47
